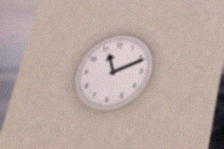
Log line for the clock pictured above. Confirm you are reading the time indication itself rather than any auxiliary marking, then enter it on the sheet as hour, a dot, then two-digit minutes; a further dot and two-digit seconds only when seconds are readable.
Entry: 11.11
